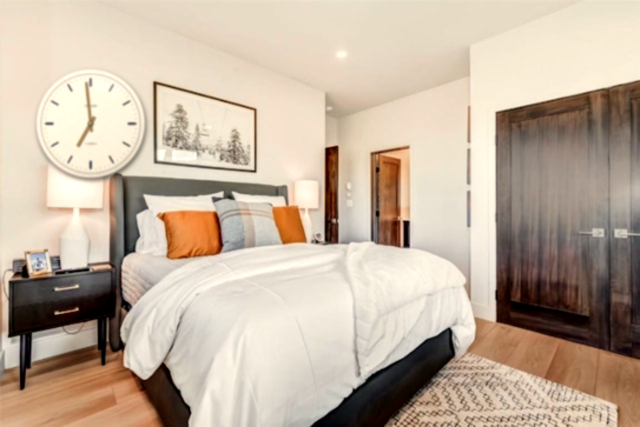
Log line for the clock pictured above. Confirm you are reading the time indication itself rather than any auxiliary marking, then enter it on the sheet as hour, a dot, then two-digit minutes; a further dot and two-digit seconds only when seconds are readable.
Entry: 6.59
